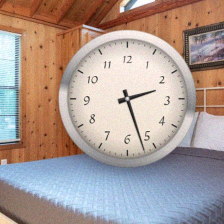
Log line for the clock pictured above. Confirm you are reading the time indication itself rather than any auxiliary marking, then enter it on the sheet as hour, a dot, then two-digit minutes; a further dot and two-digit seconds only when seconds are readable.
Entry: 2.27
